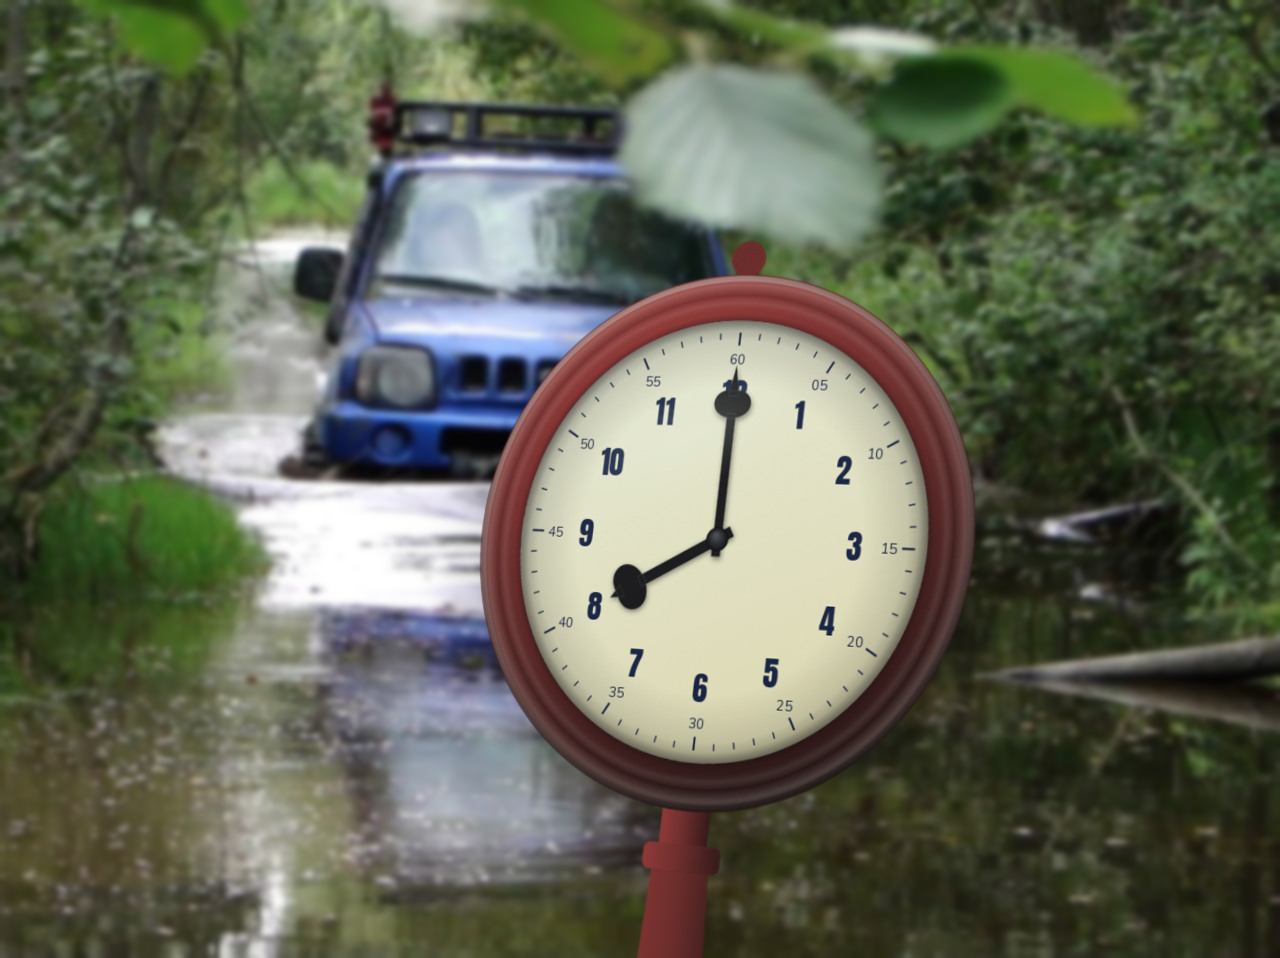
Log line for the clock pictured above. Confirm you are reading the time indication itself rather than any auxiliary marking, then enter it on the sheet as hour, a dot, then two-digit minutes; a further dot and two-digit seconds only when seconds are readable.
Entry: 8.00
